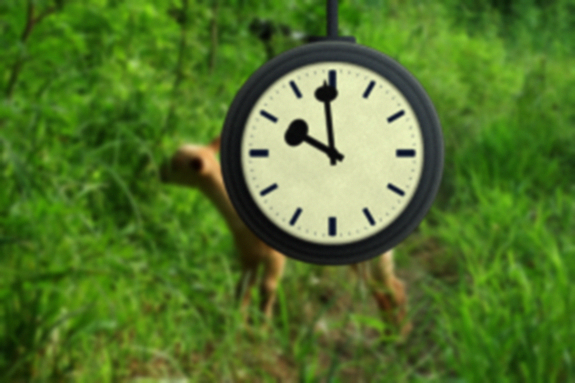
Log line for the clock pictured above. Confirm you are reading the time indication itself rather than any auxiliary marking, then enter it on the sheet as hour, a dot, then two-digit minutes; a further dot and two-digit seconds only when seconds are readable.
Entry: 9.59
